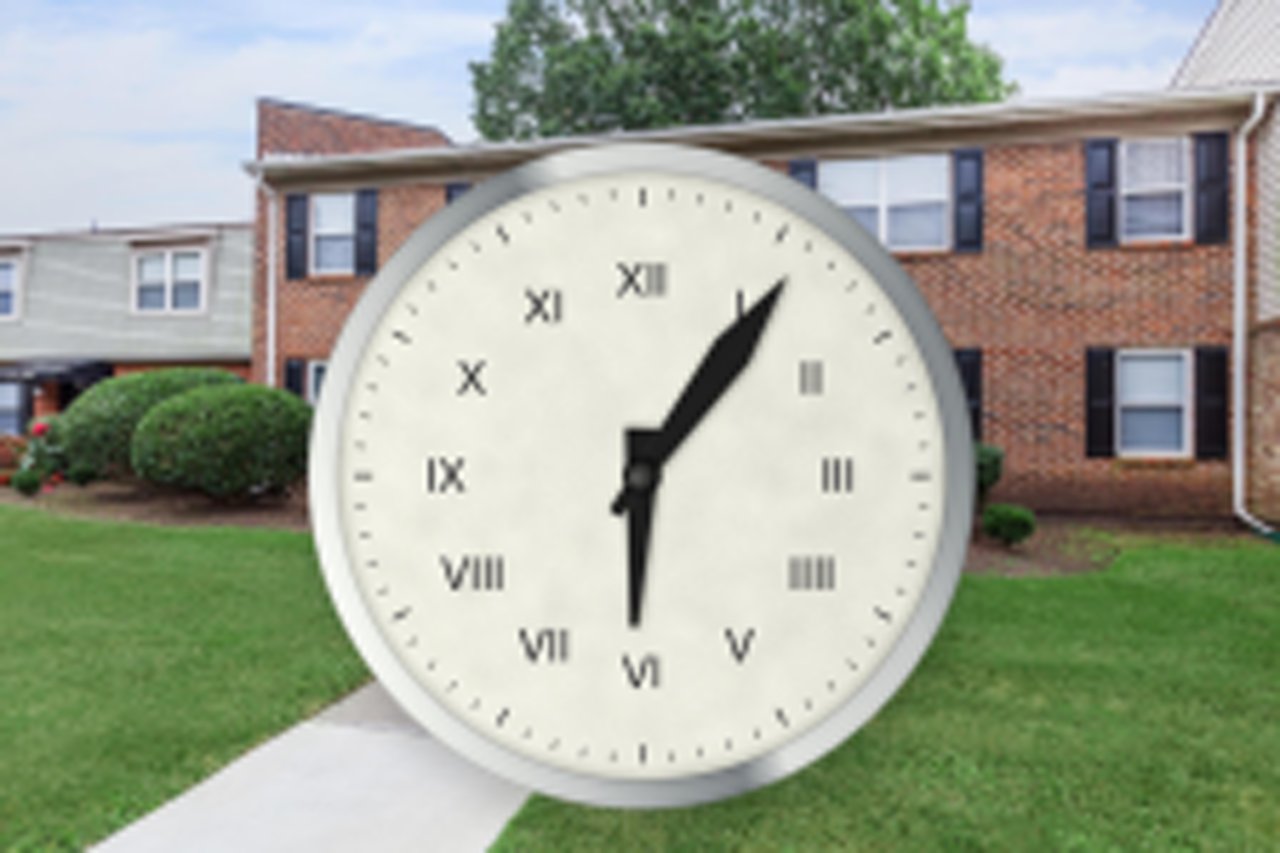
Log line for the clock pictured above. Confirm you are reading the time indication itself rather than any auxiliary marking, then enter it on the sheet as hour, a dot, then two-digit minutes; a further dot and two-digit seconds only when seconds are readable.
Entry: 6.06
